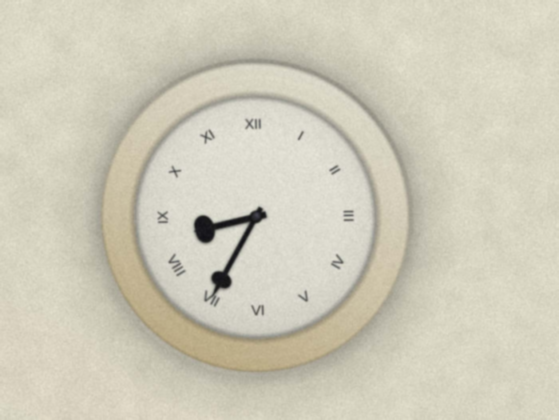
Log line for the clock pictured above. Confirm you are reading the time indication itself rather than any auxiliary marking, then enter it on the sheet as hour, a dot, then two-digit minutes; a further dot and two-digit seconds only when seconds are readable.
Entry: 8.35
